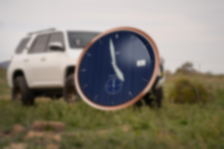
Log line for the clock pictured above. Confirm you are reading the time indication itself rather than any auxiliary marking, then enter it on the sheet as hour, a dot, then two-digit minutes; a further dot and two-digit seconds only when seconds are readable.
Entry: 4.58
